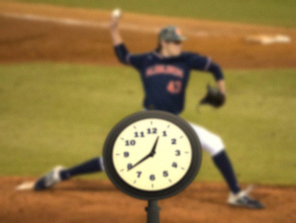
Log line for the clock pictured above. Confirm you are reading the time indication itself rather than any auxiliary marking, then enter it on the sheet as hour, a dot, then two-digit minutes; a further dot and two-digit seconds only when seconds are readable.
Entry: 12.39
